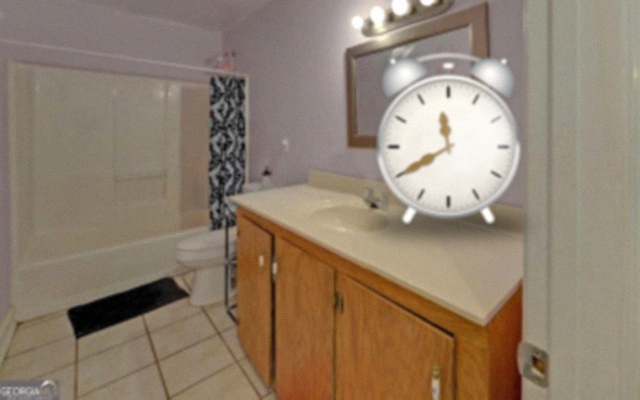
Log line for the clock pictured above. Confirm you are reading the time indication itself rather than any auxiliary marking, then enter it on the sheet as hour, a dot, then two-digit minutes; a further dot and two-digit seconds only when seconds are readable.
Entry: 11.40
